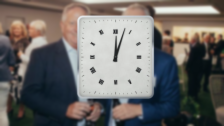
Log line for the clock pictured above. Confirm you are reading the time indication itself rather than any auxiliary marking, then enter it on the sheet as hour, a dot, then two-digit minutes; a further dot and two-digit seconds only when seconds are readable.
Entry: 12.03
